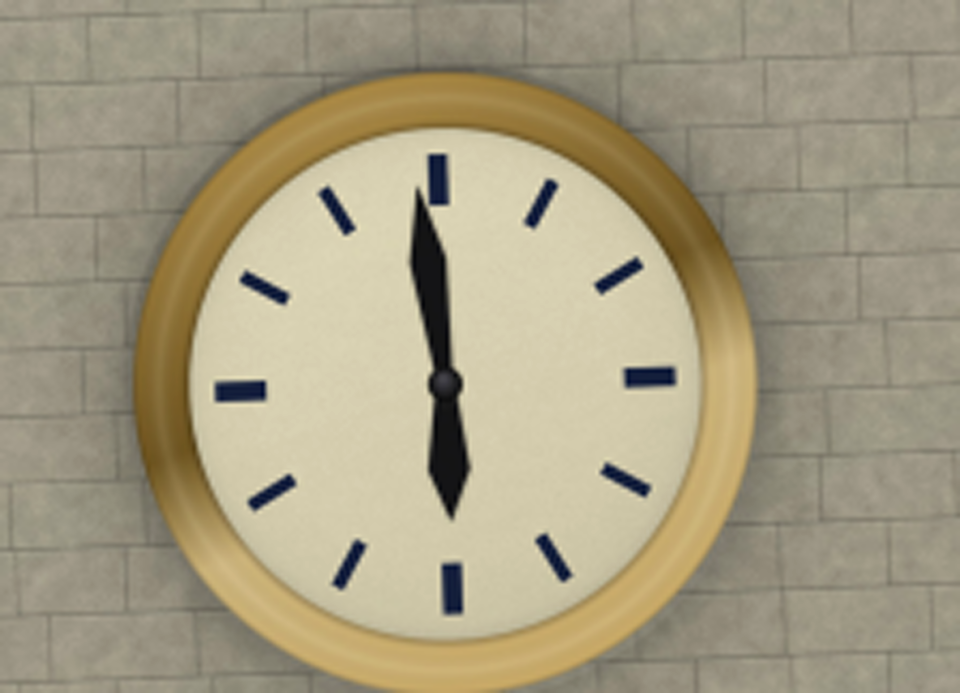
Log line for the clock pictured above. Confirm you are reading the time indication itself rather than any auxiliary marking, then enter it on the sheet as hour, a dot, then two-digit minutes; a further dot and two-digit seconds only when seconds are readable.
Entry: 5.59
